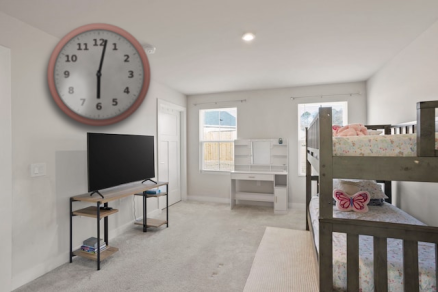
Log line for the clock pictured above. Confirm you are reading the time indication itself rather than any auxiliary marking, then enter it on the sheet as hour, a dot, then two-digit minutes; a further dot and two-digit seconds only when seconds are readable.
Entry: 6.02
